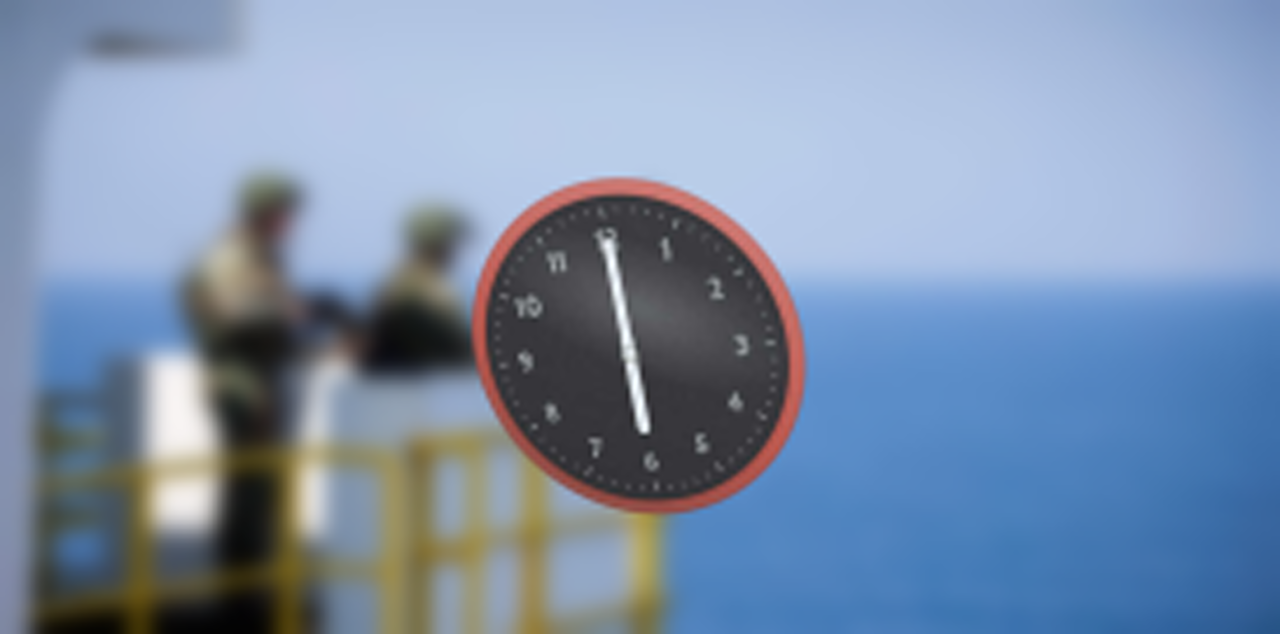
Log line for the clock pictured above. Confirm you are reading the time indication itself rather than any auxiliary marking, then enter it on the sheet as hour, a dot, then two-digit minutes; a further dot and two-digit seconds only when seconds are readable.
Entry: 6.00
